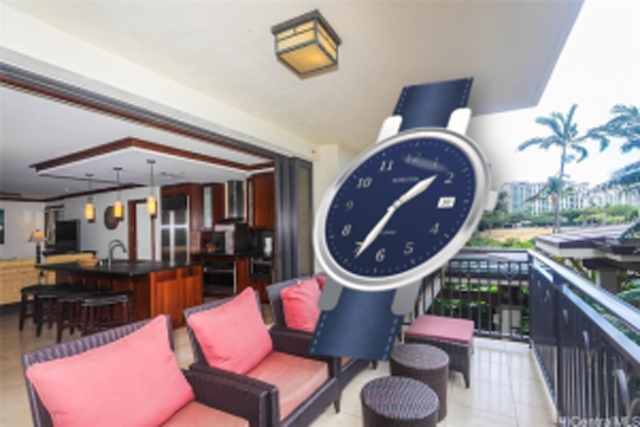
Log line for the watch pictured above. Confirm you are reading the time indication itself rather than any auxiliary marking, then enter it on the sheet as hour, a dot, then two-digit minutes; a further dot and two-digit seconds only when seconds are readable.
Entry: 1.34
